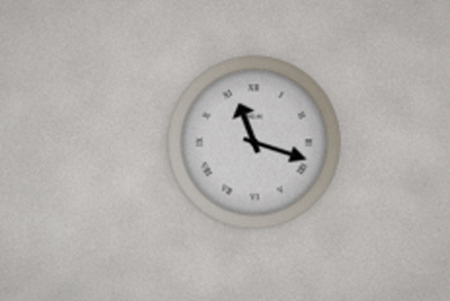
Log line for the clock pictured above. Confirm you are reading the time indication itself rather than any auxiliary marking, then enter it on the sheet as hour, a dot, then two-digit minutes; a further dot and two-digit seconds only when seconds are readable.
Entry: 11.18
